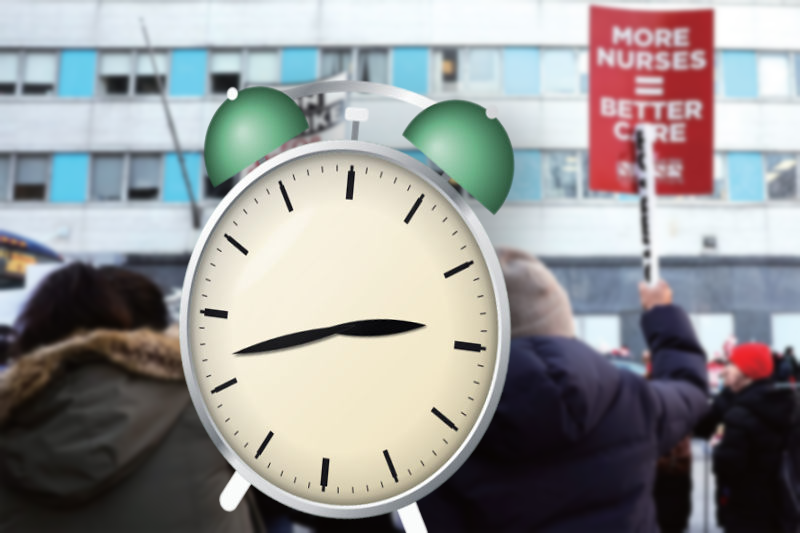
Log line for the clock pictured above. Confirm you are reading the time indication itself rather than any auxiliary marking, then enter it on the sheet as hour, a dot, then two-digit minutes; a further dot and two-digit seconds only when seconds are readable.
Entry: 2.42
